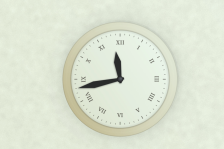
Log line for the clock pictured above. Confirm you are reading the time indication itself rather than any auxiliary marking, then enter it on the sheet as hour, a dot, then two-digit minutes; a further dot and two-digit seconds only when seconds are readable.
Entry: 11.43
